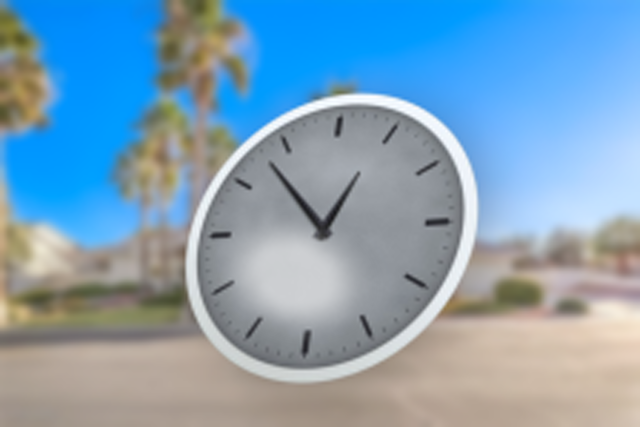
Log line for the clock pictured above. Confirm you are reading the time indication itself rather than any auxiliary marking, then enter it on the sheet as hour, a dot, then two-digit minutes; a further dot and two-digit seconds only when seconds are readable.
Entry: 12.53
